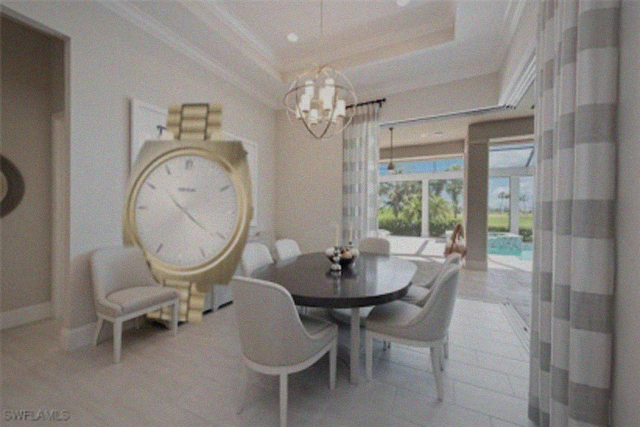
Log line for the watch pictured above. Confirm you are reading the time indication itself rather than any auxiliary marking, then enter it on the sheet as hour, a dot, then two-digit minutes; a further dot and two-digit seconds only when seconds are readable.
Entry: 10.21
